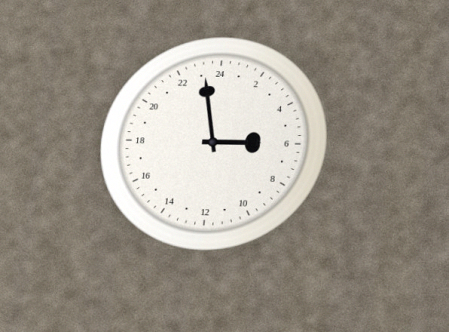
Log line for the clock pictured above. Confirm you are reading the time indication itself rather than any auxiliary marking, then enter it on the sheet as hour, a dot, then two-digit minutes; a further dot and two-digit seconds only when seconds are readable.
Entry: 5.58
